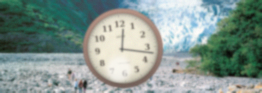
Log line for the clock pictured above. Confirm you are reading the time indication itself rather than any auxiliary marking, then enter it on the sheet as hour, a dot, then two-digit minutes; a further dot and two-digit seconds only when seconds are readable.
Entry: 12.17
